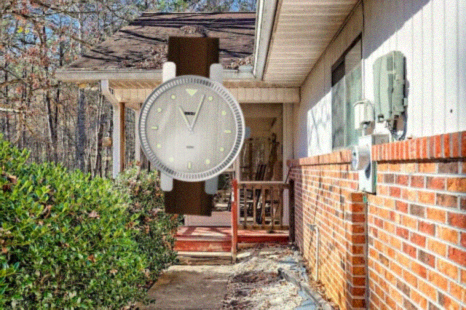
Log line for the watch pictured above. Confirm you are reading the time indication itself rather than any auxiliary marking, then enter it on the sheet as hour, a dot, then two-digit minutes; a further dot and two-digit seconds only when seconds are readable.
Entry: 11.03
